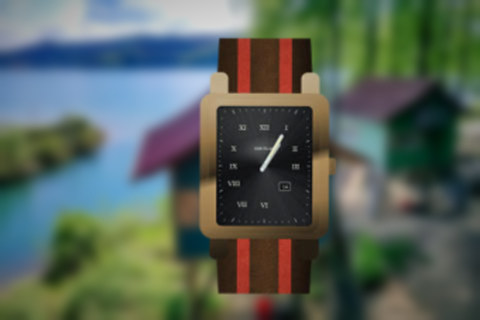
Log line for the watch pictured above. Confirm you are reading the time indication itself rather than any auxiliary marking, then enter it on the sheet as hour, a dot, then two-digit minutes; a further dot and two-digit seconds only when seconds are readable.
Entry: 1.05
